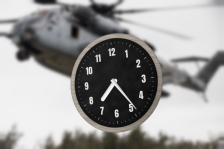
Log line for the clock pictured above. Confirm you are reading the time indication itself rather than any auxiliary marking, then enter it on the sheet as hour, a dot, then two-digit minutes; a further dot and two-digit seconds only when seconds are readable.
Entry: 7.24
